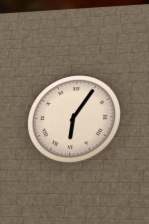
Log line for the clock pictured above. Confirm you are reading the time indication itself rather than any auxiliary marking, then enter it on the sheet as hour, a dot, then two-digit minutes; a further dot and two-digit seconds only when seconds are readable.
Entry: 6.05
